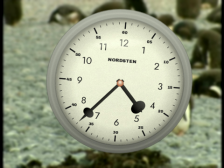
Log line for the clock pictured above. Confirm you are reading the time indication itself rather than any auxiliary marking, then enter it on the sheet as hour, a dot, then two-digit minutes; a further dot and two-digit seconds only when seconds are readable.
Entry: 4.37
